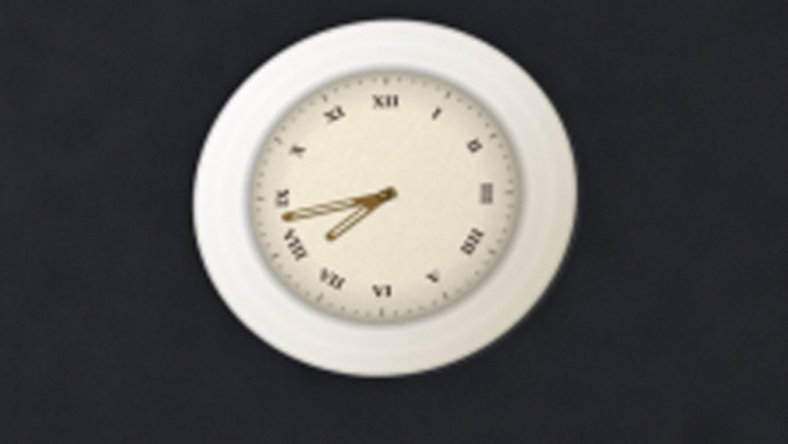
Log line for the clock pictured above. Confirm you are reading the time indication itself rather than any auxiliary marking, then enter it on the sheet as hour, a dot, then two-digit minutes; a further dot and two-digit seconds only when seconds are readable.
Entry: 7.43
